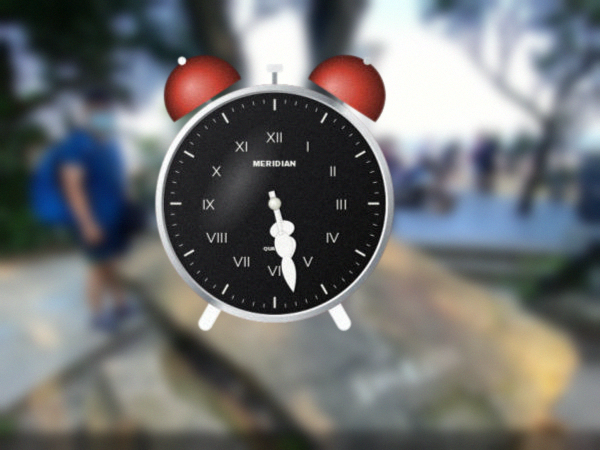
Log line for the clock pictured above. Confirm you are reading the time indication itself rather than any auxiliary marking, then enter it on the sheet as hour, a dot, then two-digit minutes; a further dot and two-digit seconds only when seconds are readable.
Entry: 5.28
